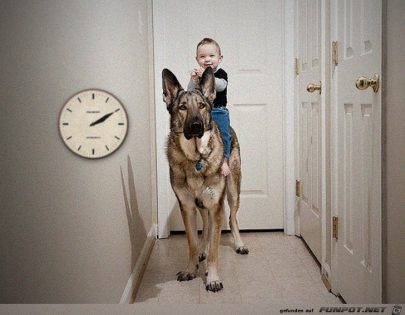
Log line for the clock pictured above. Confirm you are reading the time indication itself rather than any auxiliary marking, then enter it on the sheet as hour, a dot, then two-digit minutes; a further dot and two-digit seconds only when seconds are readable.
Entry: 2.10
